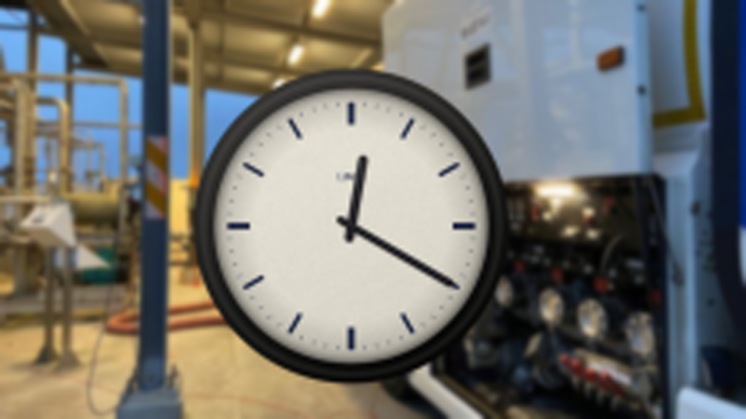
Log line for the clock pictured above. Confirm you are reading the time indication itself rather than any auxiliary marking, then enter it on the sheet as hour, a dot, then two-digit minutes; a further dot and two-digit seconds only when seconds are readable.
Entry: 12.20
